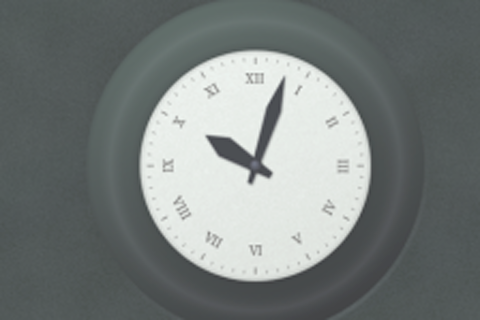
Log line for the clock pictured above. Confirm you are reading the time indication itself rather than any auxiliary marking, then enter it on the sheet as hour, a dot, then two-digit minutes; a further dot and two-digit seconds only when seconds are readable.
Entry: 10.03
